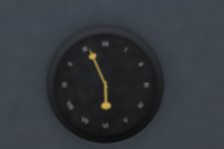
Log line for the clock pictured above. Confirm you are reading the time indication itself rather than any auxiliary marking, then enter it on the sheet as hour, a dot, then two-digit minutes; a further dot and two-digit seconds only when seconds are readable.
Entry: 5.56
